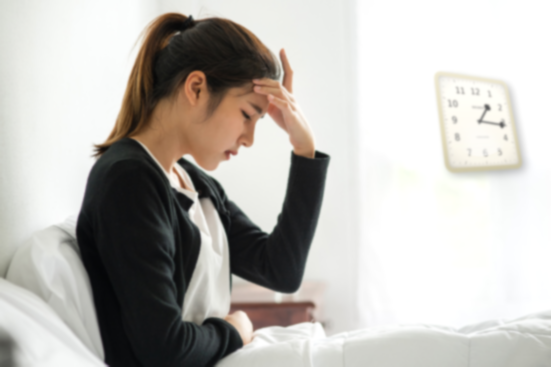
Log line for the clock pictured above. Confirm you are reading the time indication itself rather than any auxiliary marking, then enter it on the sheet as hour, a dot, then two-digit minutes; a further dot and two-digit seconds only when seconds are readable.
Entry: 1.16
